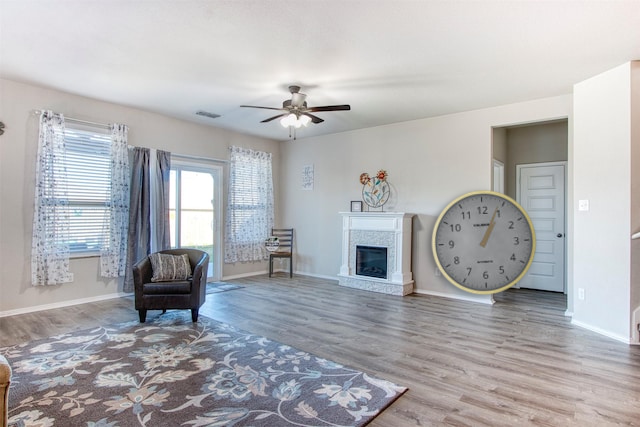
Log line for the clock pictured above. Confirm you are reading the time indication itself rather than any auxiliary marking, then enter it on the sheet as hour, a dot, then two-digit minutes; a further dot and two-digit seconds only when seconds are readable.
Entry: 1.04
